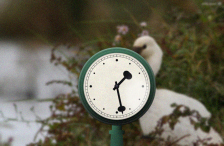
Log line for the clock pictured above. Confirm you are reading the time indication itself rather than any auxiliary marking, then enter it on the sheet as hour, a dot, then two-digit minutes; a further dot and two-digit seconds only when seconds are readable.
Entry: 1.28
